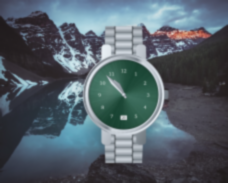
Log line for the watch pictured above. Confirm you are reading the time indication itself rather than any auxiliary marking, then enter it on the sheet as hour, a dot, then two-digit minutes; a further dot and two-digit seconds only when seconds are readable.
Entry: 10.53
